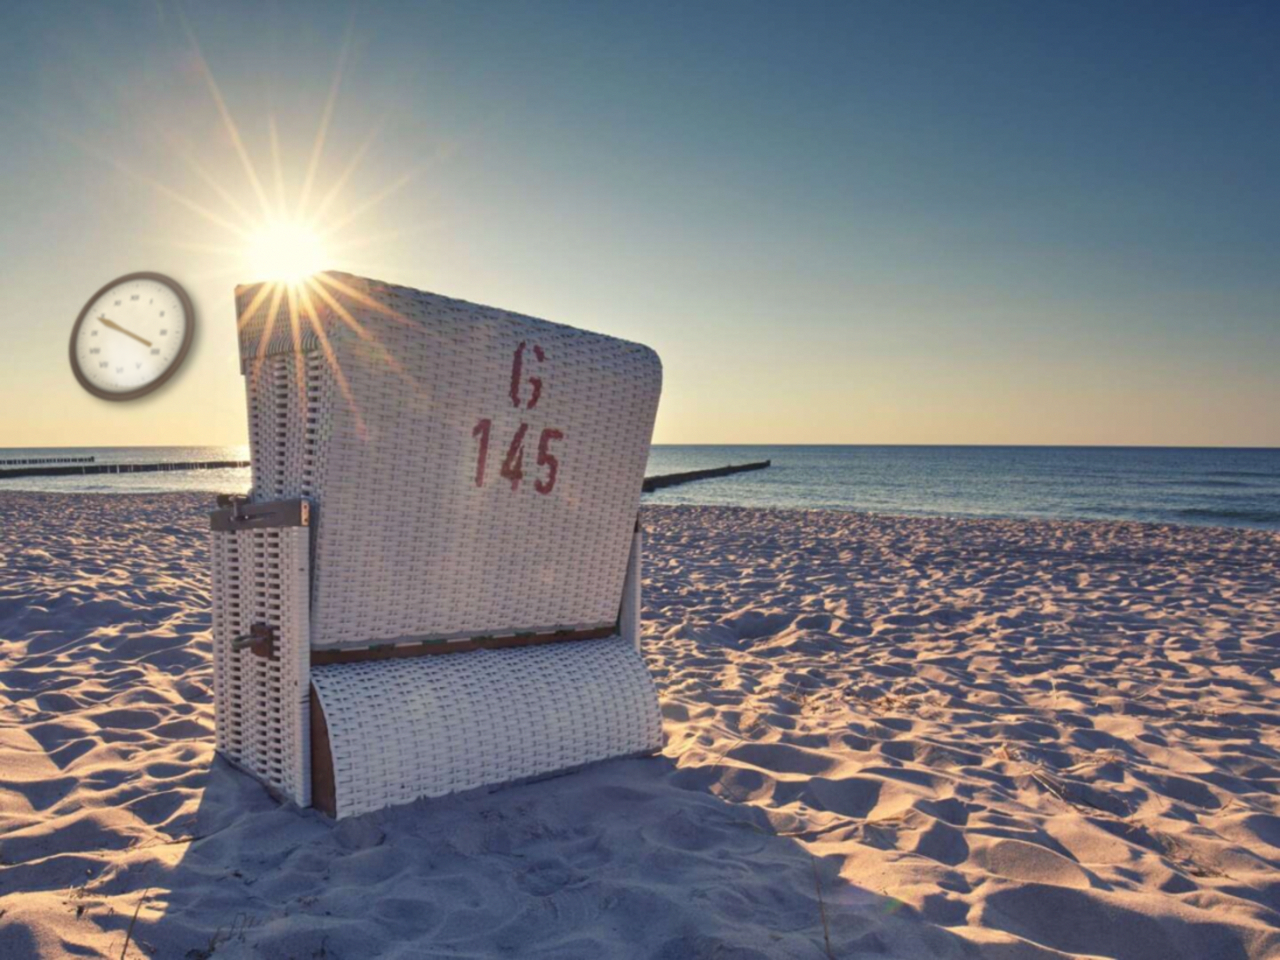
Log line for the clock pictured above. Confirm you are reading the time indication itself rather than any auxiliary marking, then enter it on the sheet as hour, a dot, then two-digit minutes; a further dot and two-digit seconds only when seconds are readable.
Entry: 3.49
